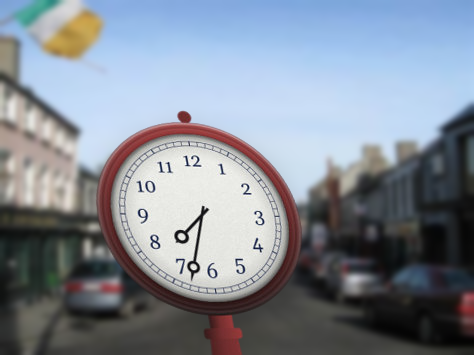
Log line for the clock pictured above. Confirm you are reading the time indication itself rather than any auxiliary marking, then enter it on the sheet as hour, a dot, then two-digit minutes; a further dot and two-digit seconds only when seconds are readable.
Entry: 7.33
